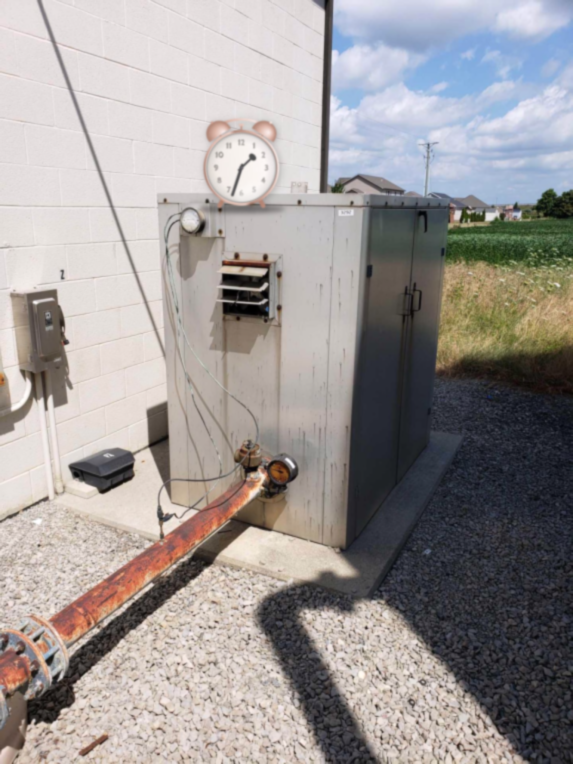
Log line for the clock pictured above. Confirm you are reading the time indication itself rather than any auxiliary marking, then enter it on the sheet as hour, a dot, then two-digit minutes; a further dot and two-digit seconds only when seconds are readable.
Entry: 1.33
